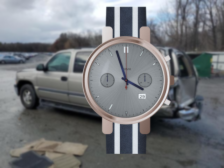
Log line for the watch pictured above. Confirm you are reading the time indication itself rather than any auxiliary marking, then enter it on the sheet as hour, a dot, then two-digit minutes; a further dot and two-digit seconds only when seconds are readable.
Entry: 3.57
